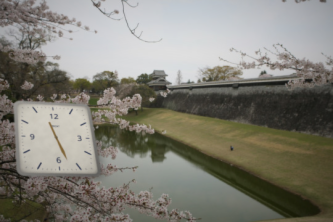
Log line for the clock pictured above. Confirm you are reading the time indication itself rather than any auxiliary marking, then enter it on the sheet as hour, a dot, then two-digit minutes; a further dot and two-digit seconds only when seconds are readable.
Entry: 11.27
